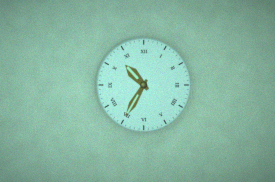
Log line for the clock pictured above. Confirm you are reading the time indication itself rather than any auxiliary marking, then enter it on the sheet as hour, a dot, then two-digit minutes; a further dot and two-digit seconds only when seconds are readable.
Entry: 10.35
